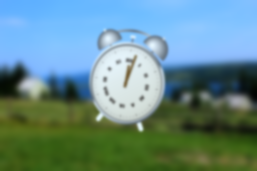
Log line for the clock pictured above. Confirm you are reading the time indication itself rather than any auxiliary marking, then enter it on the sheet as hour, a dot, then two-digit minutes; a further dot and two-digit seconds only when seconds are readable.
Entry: 12.02
